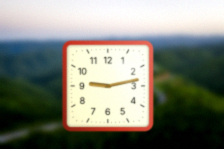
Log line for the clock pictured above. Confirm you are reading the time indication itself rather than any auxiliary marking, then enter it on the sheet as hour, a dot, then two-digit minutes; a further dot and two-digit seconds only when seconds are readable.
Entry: 9.13
